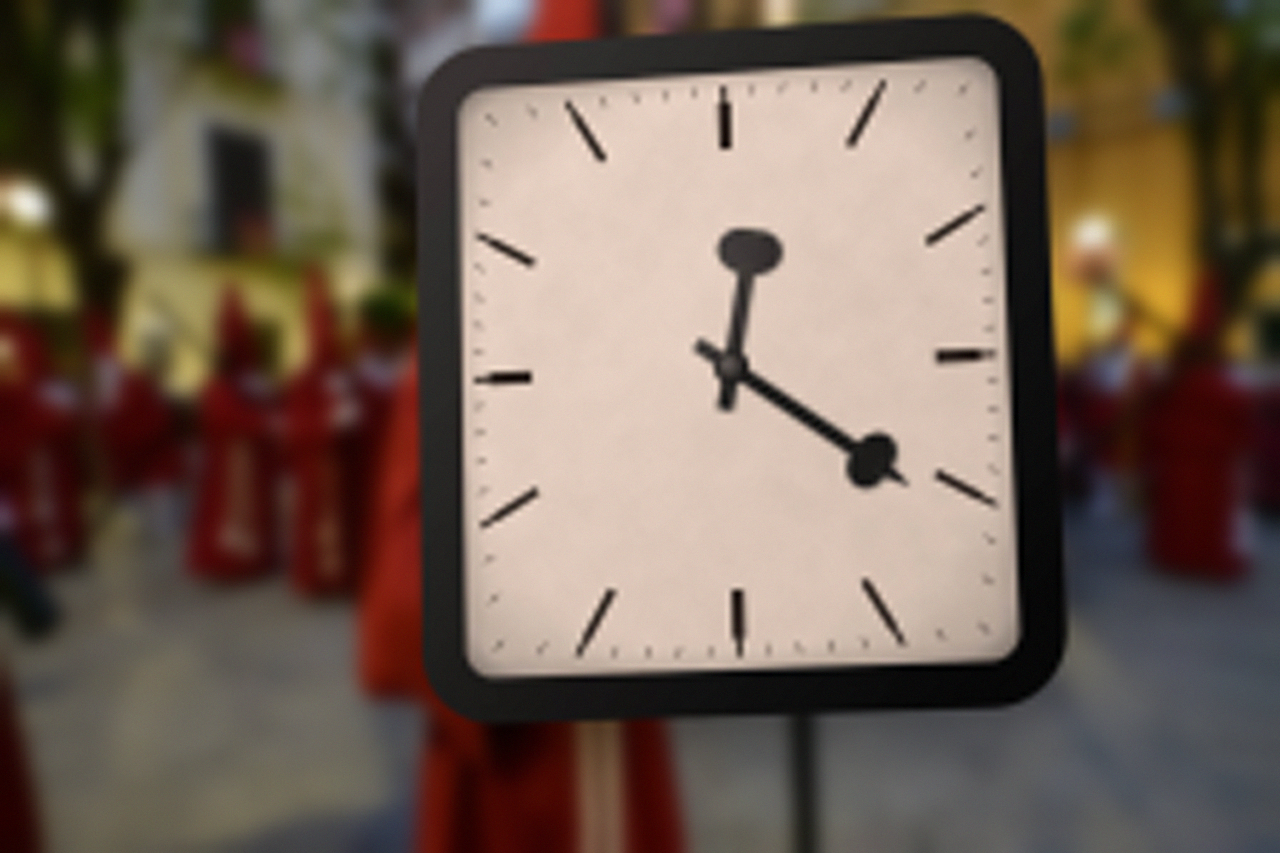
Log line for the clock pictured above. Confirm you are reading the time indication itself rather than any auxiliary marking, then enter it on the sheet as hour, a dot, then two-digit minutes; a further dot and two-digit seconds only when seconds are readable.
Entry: 12.21
